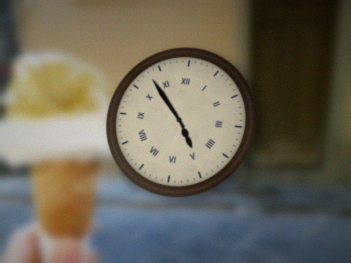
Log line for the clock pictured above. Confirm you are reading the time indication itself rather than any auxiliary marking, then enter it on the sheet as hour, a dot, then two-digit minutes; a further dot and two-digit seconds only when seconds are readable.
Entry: 4.53
